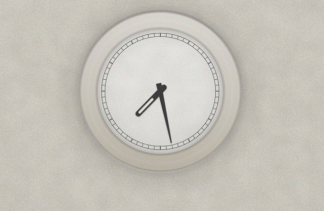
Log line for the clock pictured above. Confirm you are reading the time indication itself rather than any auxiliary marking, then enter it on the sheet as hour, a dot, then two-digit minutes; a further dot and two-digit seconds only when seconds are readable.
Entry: 7.28
